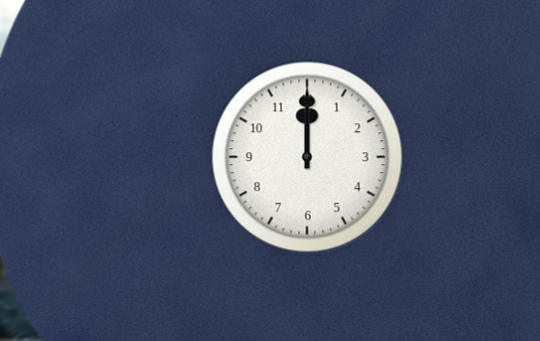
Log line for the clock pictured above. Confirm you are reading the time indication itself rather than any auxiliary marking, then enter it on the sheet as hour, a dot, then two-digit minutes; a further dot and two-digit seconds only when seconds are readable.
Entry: 12.00
